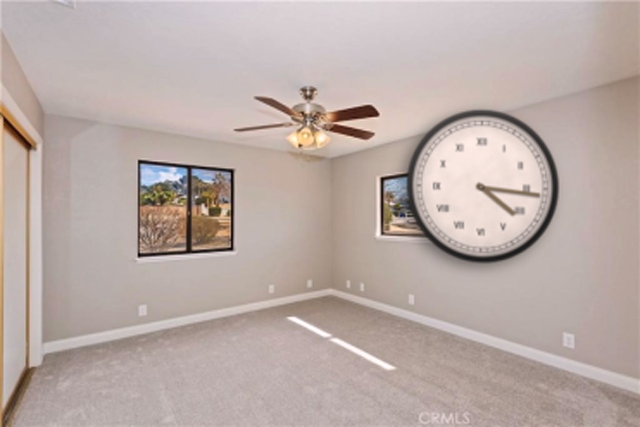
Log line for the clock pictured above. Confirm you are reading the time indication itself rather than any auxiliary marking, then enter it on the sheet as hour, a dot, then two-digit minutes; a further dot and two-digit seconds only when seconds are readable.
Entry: 4.16
